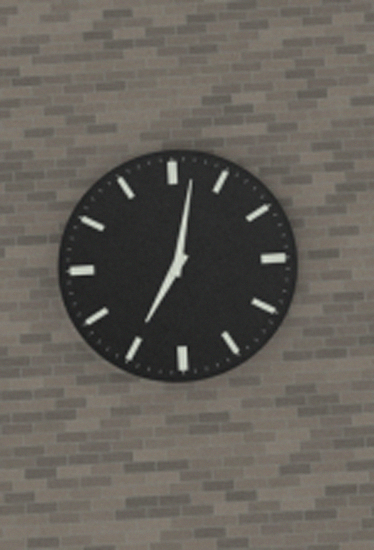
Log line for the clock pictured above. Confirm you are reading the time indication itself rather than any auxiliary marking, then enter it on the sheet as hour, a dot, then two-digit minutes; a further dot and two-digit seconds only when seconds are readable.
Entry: 7.02
